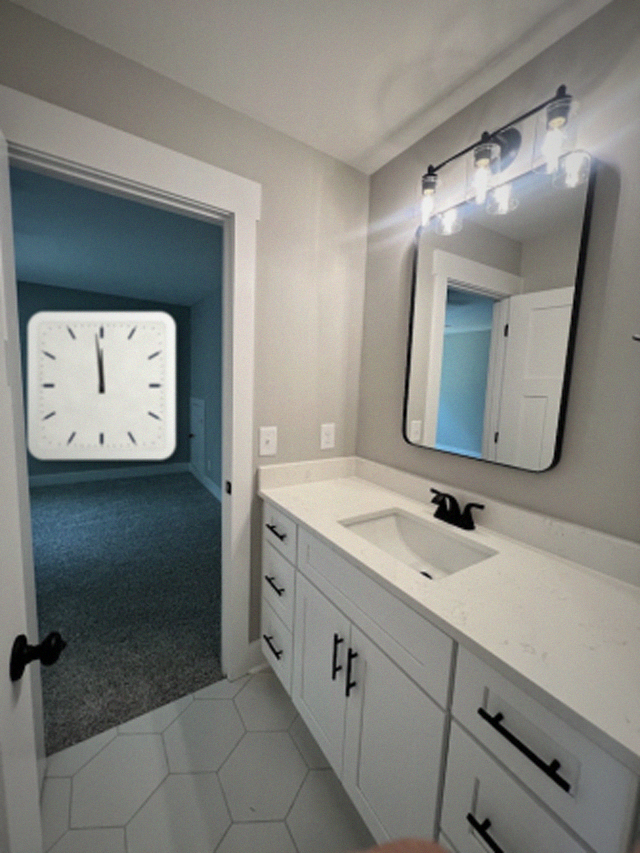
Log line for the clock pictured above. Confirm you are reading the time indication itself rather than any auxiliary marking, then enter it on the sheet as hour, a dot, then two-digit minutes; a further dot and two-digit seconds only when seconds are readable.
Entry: 11.59
